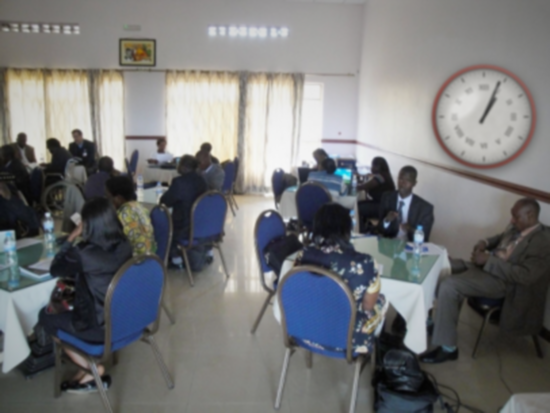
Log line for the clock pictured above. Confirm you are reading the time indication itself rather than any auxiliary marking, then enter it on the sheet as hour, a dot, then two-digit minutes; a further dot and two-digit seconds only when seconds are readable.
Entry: 1.04
